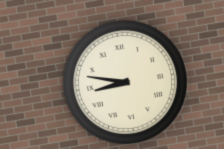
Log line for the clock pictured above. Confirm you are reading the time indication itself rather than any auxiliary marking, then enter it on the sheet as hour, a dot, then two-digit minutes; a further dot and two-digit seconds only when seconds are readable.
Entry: 8.48
